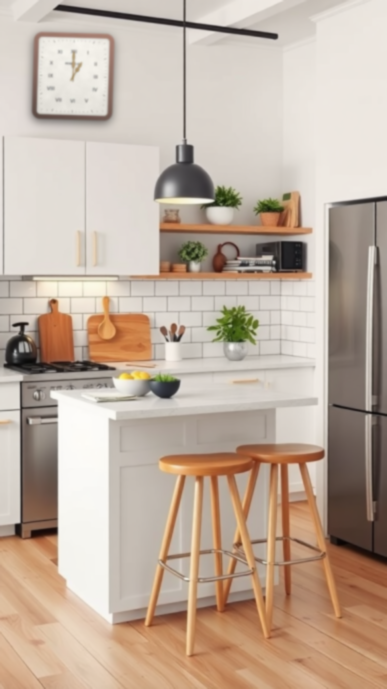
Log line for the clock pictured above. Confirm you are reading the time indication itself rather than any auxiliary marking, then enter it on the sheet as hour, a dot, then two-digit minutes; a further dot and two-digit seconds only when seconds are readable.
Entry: 1.00
